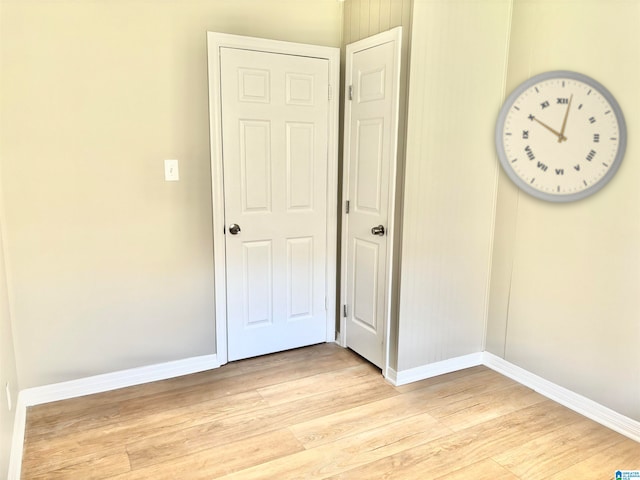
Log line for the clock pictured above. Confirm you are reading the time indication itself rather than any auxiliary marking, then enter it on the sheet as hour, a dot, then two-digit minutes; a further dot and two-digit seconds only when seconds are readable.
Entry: 10.02
